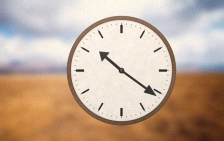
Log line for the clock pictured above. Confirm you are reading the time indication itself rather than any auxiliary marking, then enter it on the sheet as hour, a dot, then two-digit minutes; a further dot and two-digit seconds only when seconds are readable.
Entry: 10.21
